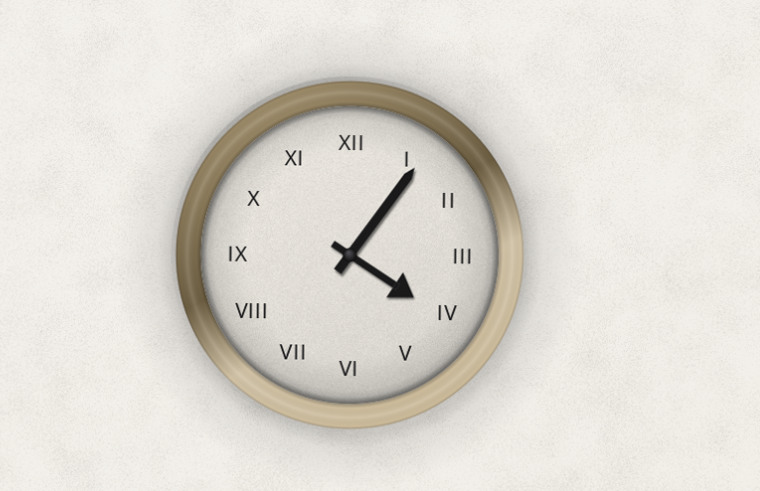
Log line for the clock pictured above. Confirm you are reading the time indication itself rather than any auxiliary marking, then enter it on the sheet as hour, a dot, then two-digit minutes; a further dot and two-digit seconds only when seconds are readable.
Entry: 4.06
